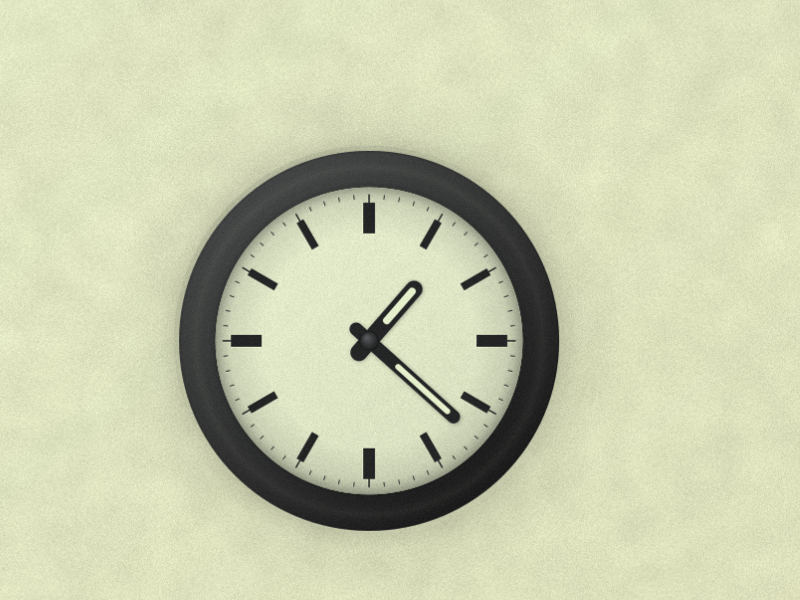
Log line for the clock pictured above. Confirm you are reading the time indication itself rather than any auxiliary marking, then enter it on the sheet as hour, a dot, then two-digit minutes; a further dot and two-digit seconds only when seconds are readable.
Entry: 1.22
